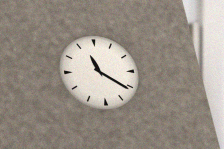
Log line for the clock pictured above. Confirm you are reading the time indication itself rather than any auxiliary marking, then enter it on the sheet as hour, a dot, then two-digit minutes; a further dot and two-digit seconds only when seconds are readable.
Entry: 11.21
